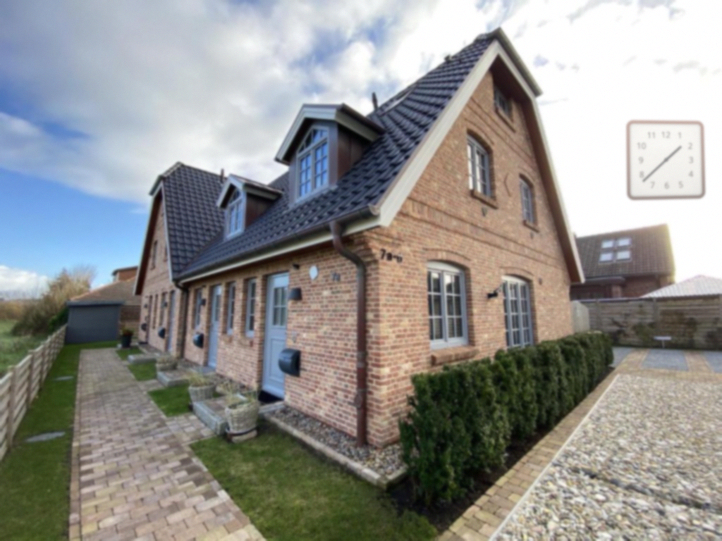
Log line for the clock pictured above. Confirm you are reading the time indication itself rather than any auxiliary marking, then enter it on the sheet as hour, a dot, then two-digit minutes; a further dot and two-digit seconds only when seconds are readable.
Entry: 1.38
